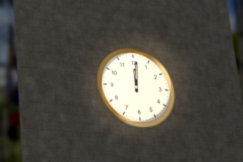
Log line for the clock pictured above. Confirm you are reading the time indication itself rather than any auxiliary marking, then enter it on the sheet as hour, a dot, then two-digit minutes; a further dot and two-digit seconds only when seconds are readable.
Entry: 12.01
